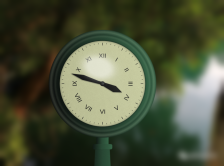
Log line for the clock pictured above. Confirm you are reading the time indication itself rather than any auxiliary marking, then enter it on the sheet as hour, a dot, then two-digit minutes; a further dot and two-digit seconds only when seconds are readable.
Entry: 3.48
